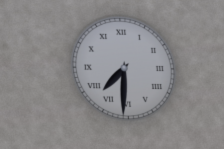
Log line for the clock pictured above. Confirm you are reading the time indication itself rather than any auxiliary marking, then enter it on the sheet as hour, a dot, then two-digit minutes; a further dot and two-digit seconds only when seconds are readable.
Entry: 7.31
